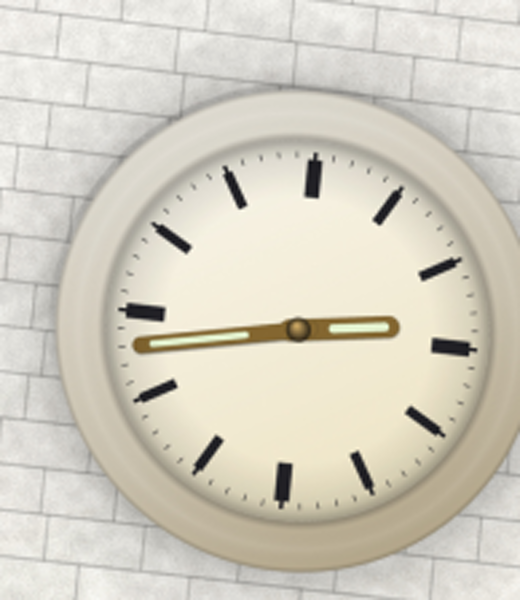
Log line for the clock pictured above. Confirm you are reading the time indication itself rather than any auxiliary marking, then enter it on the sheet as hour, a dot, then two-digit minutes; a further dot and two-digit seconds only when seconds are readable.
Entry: 2.43
